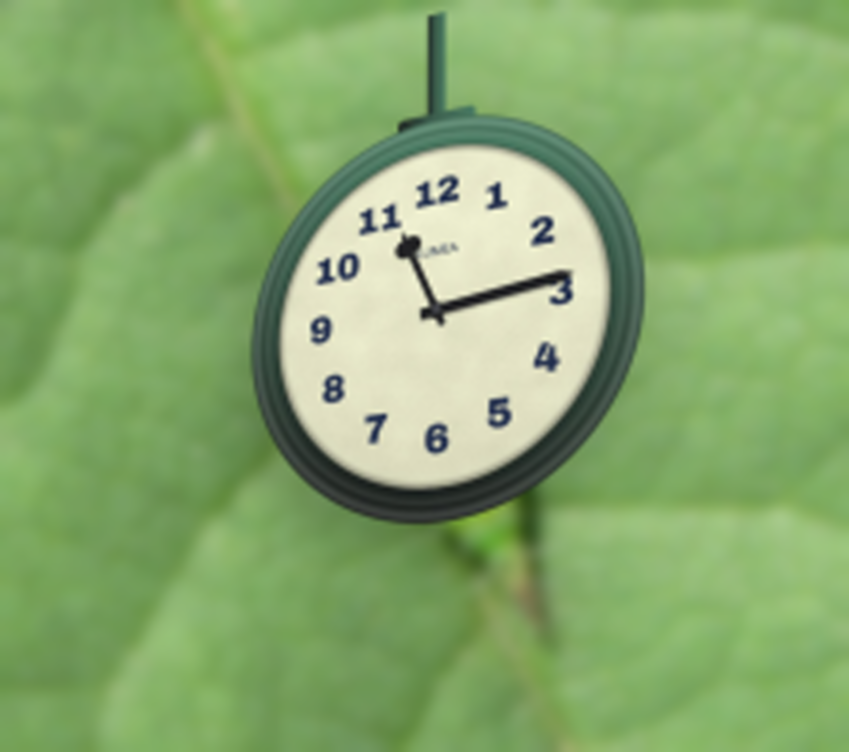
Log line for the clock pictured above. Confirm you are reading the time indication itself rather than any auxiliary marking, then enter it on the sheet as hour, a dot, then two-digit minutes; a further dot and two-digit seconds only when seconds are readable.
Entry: 11.14
